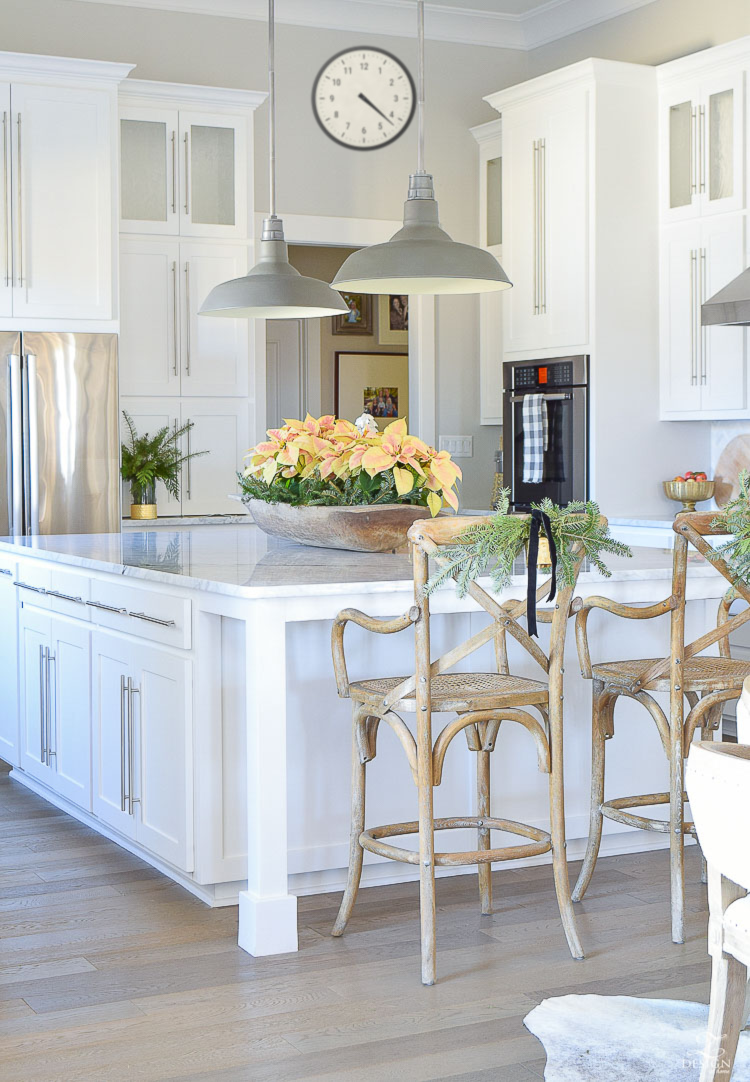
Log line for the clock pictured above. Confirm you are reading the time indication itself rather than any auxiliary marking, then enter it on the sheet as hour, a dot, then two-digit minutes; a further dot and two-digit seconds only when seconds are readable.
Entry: 4.22
